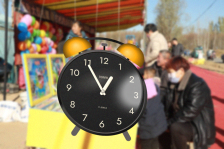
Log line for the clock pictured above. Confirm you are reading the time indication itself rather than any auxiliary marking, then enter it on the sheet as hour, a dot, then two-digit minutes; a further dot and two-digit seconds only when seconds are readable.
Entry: 12.55
